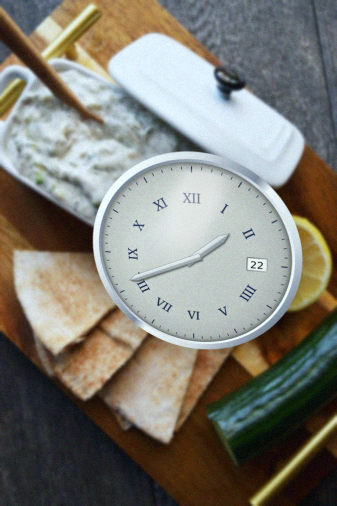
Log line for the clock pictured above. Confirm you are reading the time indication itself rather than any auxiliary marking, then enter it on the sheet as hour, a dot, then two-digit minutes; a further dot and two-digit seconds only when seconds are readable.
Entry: 1.41
